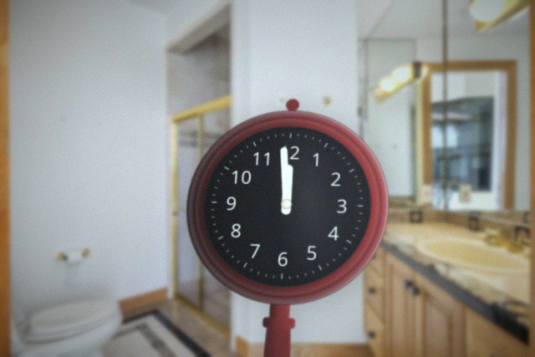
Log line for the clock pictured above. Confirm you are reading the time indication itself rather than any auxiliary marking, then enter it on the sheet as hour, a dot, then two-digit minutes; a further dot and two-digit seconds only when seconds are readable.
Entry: 11.59
